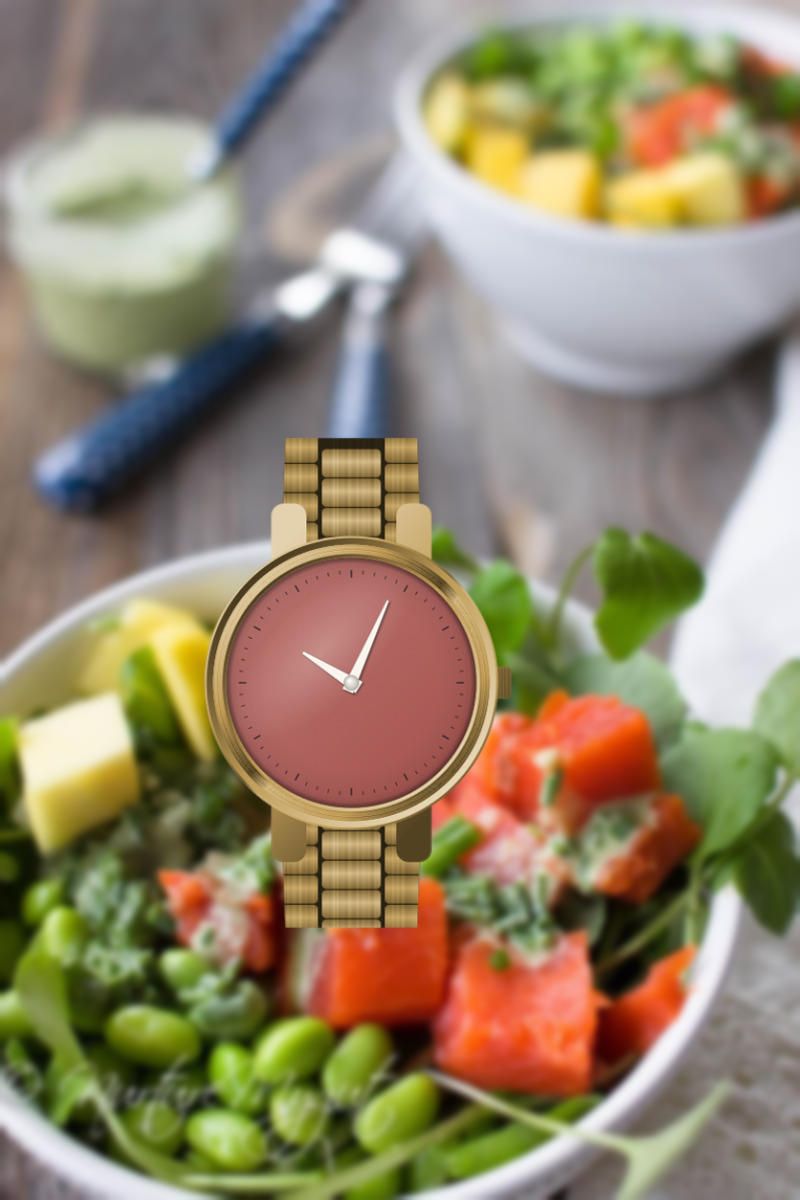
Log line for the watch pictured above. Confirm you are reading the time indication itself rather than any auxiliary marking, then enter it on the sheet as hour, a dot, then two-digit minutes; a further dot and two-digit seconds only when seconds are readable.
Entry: 10.04
